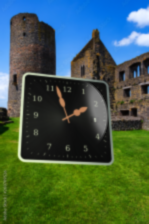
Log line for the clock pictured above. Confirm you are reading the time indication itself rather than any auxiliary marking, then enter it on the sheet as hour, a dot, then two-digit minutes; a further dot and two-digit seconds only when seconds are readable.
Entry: 1.57
